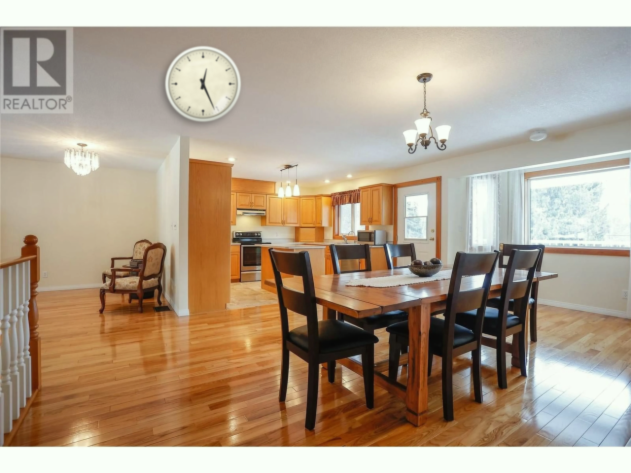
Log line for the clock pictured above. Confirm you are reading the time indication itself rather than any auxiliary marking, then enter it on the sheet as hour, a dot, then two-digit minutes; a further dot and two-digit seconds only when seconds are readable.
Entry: 12.26
